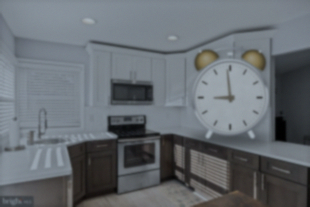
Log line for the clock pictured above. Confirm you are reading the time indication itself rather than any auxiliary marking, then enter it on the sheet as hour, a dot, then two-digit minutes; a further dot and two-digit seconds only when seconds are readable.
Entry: 8.59
